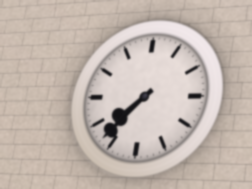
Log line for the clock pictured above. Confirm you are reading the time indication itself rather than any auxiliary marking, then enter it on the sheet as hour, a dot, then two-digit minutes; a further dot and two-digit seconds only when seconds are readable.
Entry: 7.37
